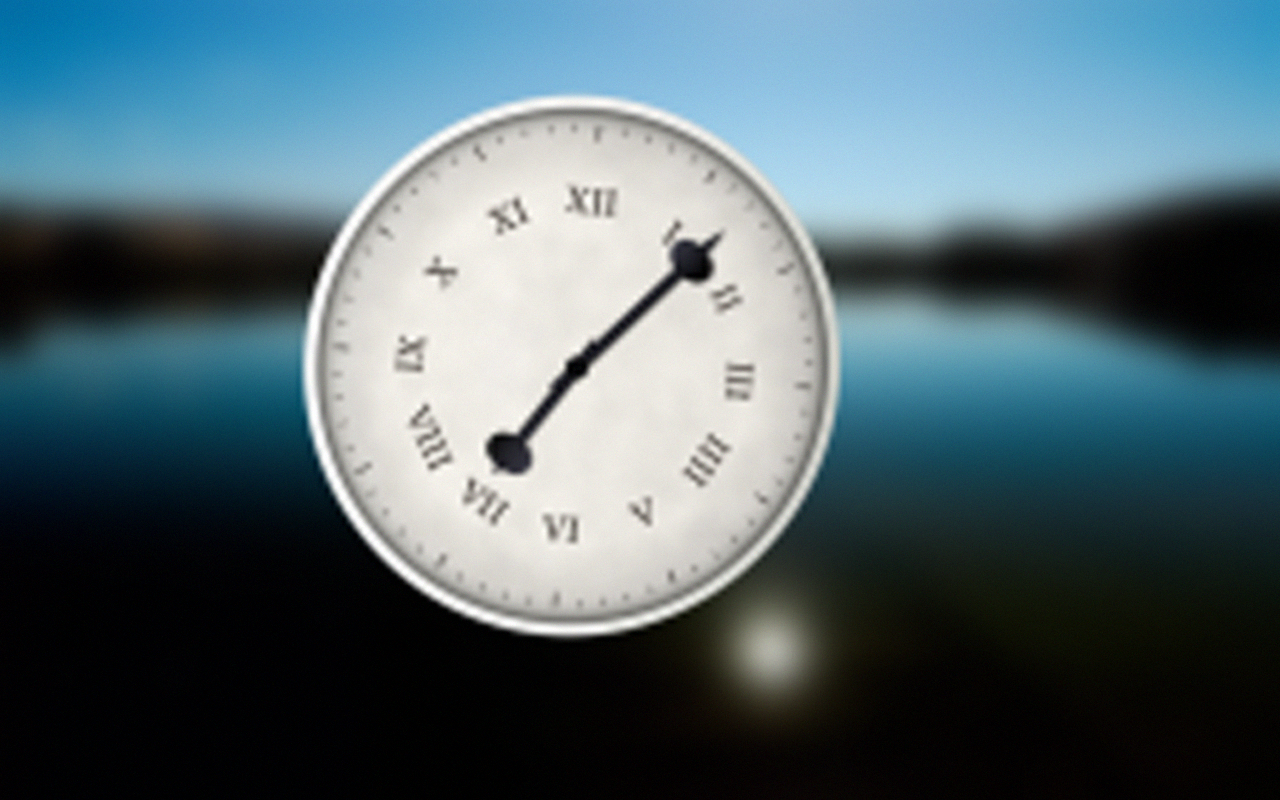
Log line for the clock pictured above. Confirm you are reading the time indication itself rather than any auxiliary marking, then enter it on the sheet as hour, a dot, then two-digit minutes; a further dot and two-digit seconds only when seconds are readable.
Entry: 7.07
